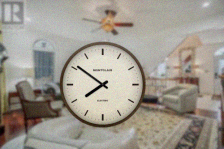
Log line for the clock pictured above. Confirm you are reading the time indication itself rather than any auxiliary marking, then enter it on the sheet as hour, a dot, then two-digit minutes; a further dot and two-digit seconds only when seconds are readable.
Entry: 7.51
